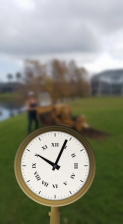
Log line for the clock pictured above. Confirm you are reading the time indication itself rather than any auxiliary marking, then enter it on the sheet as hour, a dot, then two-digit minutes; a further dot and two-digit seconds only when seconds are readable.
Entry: 10.04
